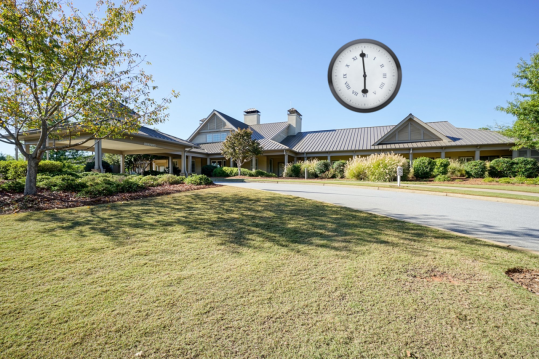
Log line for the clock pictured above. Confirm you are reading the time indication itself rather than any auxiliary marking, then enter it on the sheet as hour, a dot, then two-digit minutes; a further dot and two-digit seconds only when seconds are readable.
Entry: 5.59
